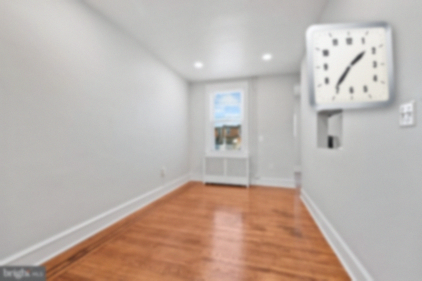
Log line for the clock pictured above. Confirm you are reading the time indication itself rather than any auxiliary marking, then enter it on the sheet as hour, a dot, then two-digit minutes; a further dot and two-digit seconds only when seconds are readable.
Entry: 1.36
